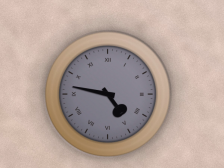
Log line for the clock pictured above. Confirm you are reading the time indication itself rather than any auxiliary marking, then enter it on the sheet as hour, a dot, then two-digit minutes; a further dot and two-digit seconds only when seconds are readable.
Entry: 4.47
